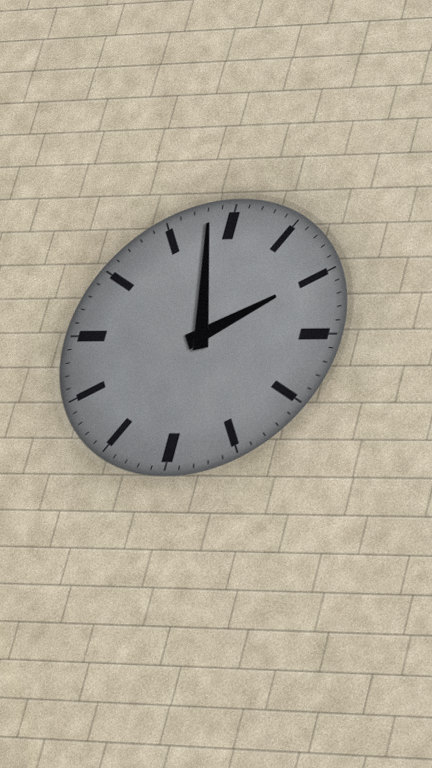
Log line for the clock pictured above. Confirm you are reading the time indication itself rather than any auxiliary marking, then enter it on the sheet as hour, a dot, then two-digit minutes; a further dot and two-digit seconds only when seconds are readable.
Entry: 1.58
